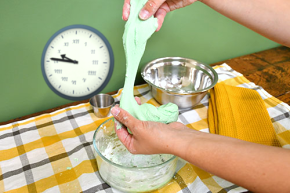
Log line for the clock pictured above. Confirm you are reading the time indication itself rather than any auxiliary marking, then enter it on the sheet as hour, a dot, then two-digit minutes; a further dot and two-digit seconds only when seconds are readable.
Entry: 9.46
